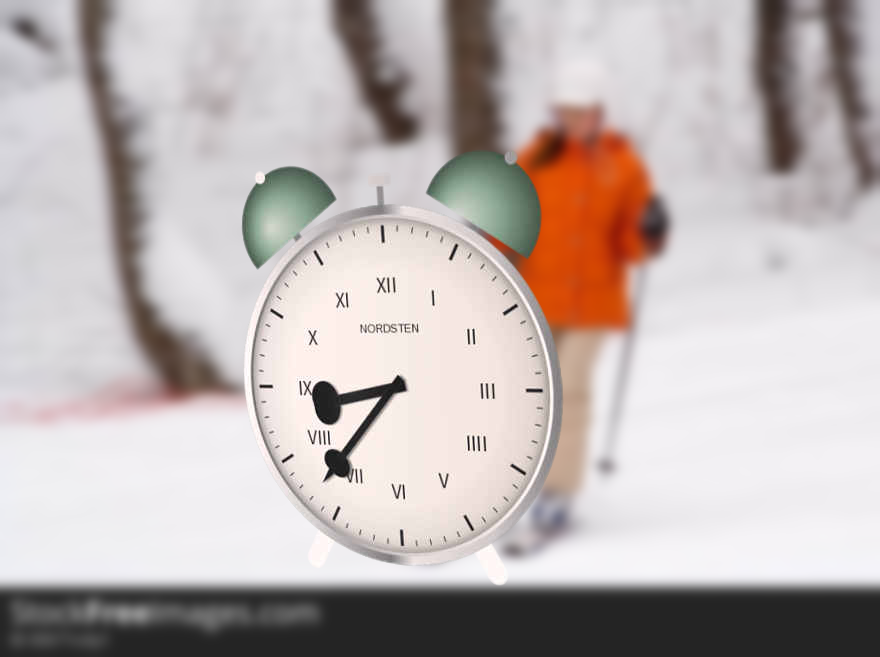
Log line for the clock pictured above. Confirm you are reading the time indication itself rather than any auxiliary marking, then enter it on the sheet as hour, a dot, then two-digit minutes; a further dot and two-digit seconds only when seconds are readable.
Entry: 8.37
